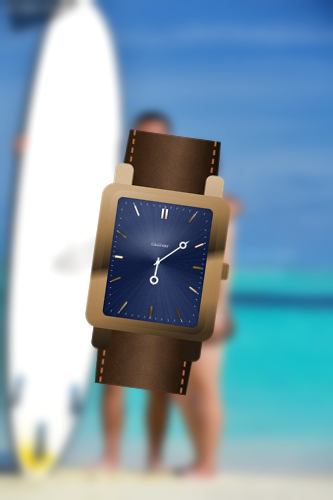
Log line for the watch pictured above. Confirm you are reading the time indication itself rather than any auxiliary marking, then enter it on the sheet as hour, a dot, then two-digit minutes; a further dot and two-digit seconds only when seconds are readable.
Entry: 6.08
